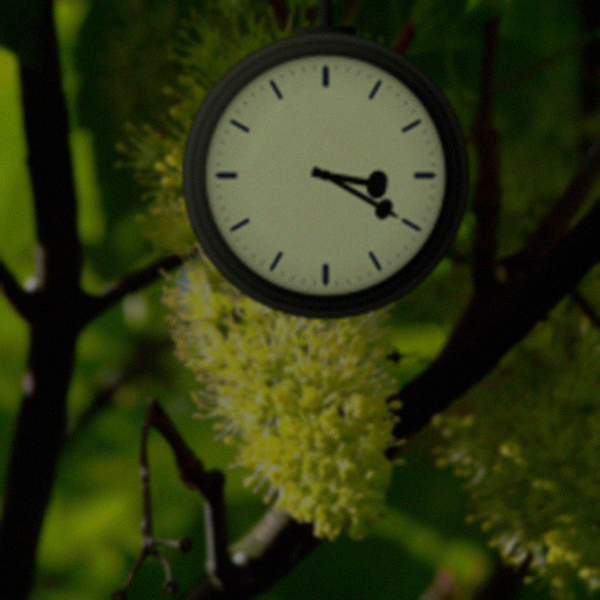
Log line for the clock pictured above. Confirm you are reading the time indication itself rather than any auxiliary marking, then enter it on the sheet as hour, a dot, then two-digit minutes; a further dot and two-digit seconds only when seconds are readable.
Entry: 3.20
